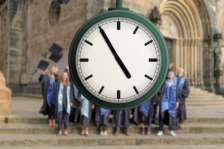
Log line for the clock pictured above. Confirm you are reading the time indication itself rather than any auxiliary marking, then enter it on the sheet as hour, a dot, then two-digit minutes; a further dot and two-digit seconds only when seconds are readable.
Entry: 4.55
